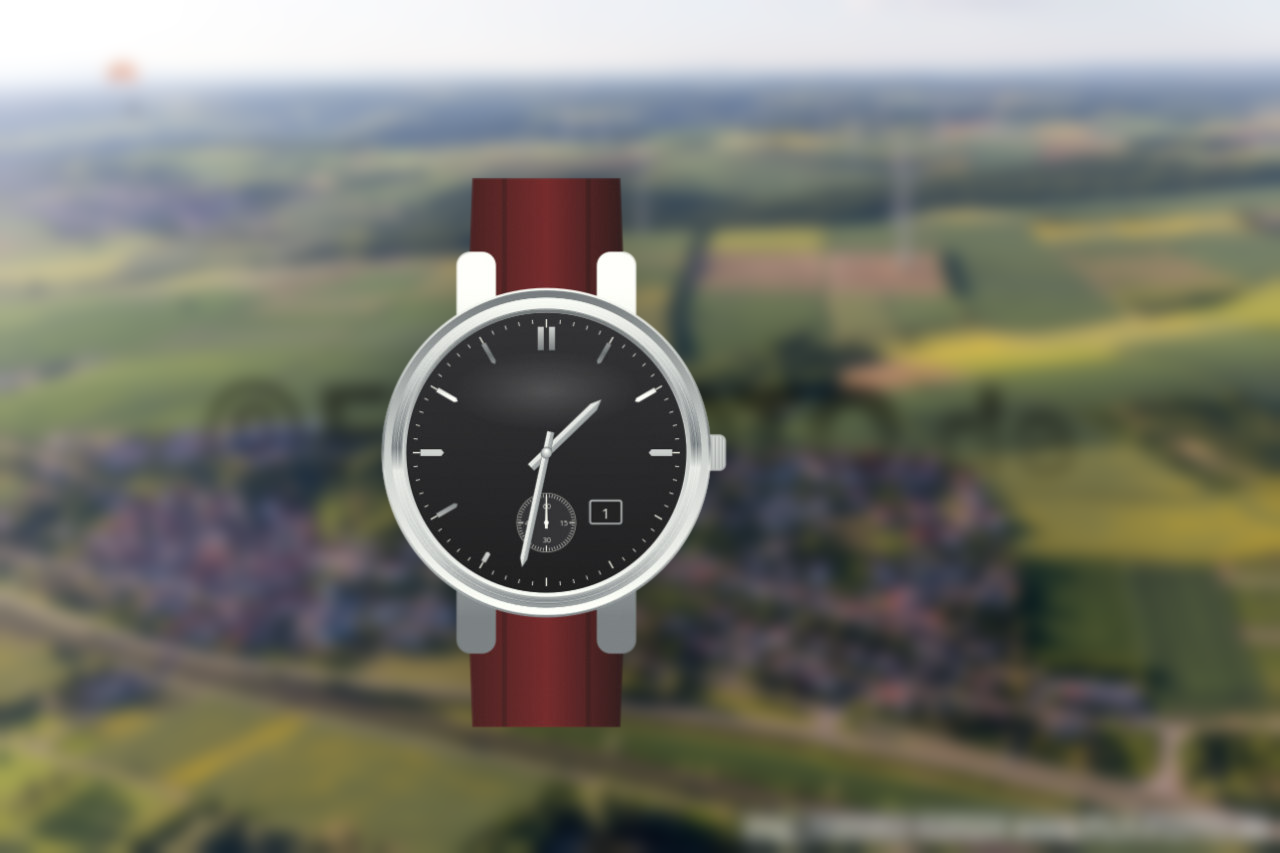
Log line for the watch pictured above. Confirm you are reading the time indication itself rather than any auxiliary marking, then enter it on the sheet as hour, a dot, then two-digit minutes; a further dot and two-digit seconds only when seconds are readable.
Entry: 1.32
